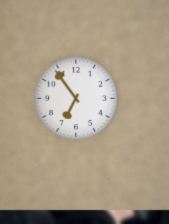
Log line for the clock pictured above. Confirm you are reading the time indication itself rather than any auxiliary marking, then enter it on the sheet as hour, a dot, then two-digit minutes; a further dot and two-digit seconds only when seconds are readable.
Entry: 6.54
